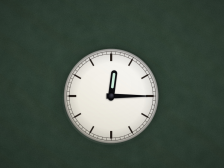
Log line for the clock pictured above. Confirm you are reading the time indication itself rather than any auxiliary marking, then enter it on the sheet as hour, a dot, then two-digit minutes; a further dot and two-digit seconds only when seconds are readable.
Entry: 12.15
